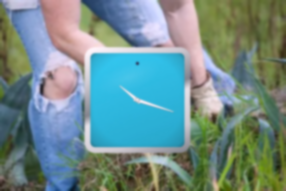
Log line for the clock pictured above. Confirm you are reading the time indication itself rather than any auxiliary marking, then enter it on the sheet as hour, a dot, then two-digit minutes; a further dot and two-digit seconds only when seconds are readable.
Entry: 10.18
